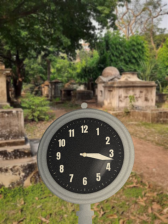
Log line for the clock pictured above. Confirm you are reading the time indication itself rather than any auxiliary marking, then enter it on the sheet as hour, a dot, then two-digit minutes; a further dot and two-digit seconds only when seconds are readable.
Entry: 3.17
